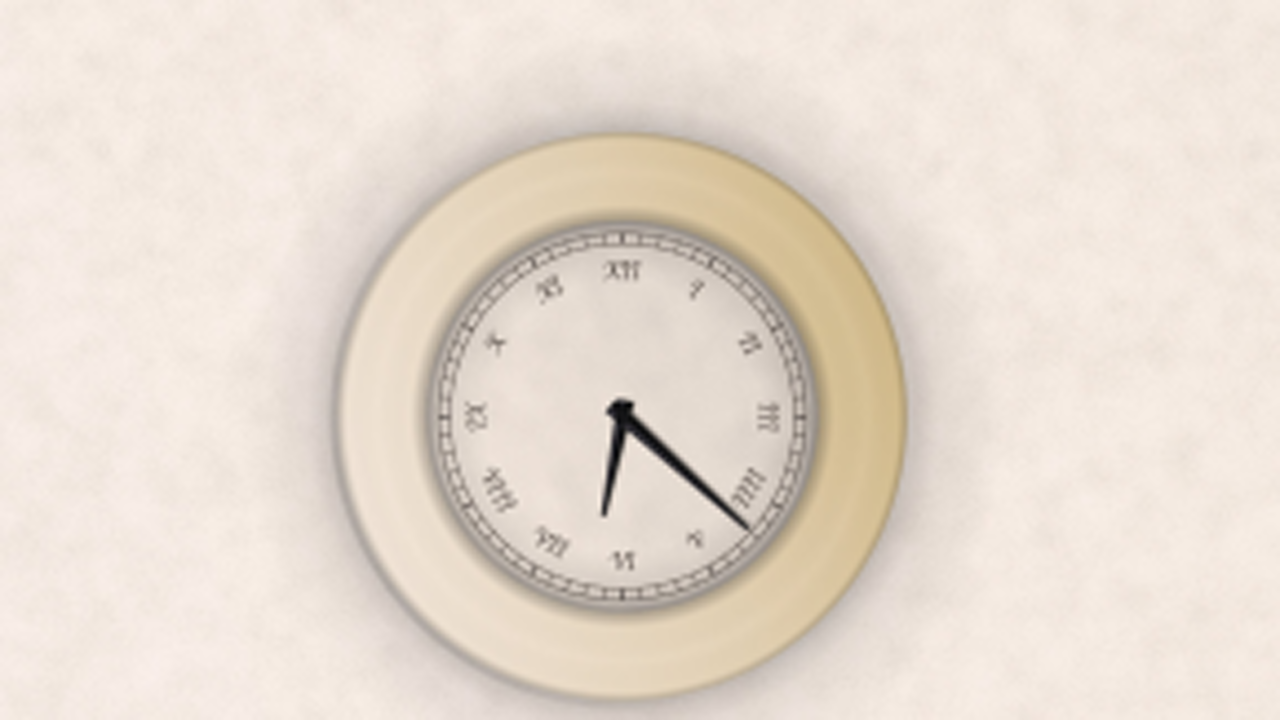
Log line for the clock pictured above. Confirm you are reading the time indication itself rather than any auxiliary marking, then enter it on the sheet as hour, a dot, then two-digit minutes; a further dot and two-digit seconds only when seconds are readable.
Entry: 6.22
